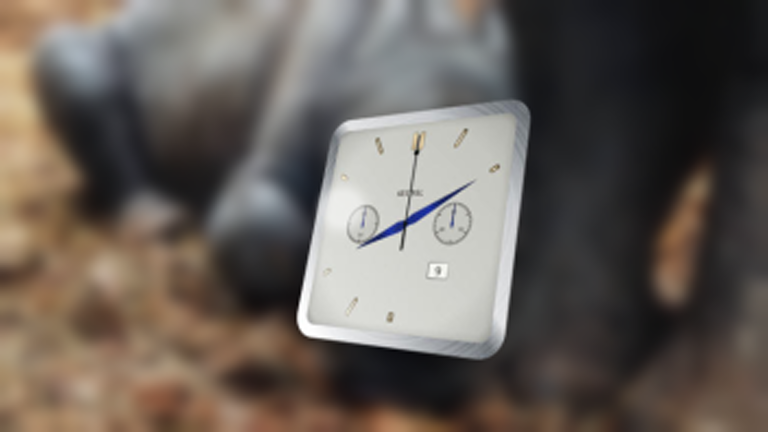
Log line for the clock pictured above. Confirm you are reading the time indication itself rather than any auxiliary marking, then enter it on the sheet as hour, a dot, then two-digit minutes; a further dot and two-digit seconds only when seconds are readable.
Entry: 8.10
